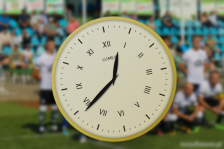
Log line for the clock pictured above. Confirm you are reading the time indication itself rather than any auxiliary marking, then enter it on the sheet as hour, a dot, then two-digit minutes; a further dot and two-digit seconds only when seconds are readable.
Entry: 12.39
